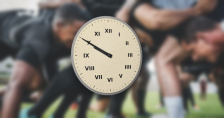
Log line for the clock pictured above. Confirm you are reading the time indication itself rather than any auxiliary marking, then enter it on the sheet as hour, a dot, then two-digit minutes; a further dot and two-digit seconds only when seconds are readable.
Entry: 9.50
